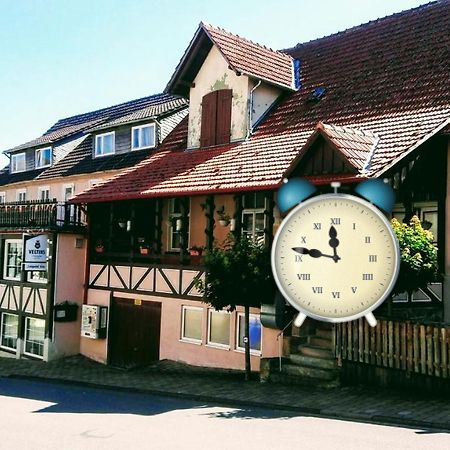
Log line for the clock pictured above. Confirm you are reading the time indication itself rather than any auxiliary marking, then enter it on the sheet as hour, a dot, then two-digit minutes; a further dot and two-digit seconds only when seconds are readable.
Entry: 11.47
